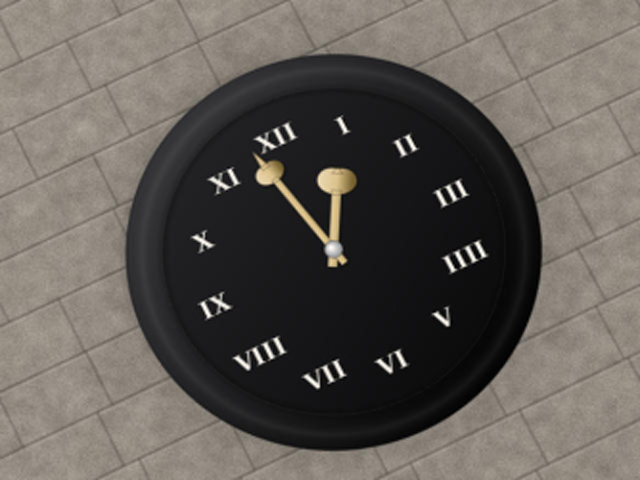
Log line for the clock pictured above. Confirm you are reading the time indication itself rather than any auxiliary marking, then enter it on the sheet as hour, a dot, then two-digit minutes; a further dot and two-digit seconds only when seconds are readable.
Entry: 12.58
